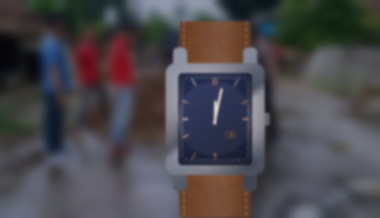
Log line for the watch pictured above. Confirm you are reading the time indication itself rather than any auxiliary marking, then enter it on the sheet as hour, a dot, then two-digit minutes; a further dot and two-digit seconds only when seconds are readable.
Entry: 12.02
